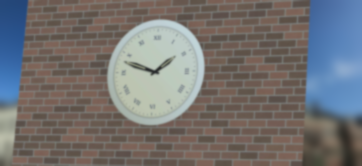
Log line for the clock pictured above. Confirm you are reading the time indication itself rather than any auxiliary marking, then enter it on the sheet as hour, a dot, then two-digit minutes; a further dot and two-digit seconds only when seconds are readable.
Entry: 1.48
